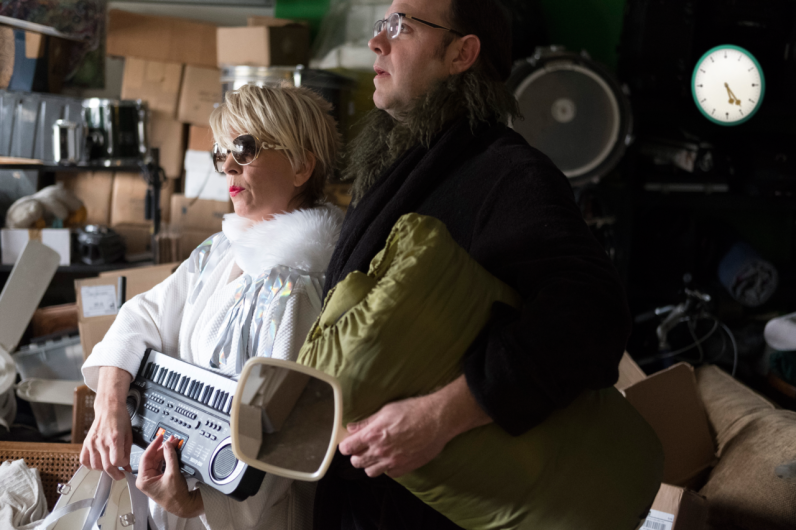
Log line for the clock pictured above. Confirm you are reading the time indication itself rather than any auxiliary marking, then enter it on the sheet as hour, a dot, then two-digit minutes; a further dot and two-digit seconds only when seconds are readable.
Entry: 5.24
